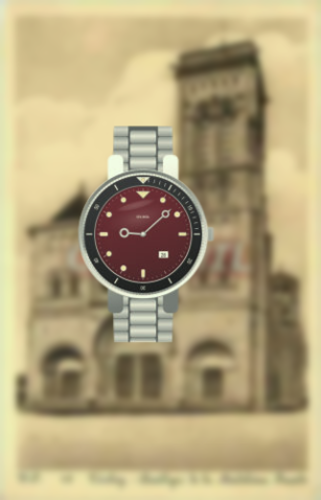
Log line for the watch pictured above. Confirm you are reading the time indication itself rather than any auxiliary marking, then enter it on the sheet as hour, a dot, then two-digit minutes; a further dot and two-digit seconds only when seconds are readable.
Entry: 9.08
